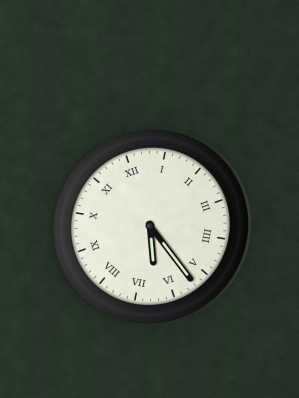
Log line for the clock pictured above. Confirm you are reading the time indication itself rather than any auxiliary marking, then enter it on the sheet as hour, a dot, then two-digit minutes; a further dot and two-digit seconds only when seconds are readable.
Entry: 6.27
